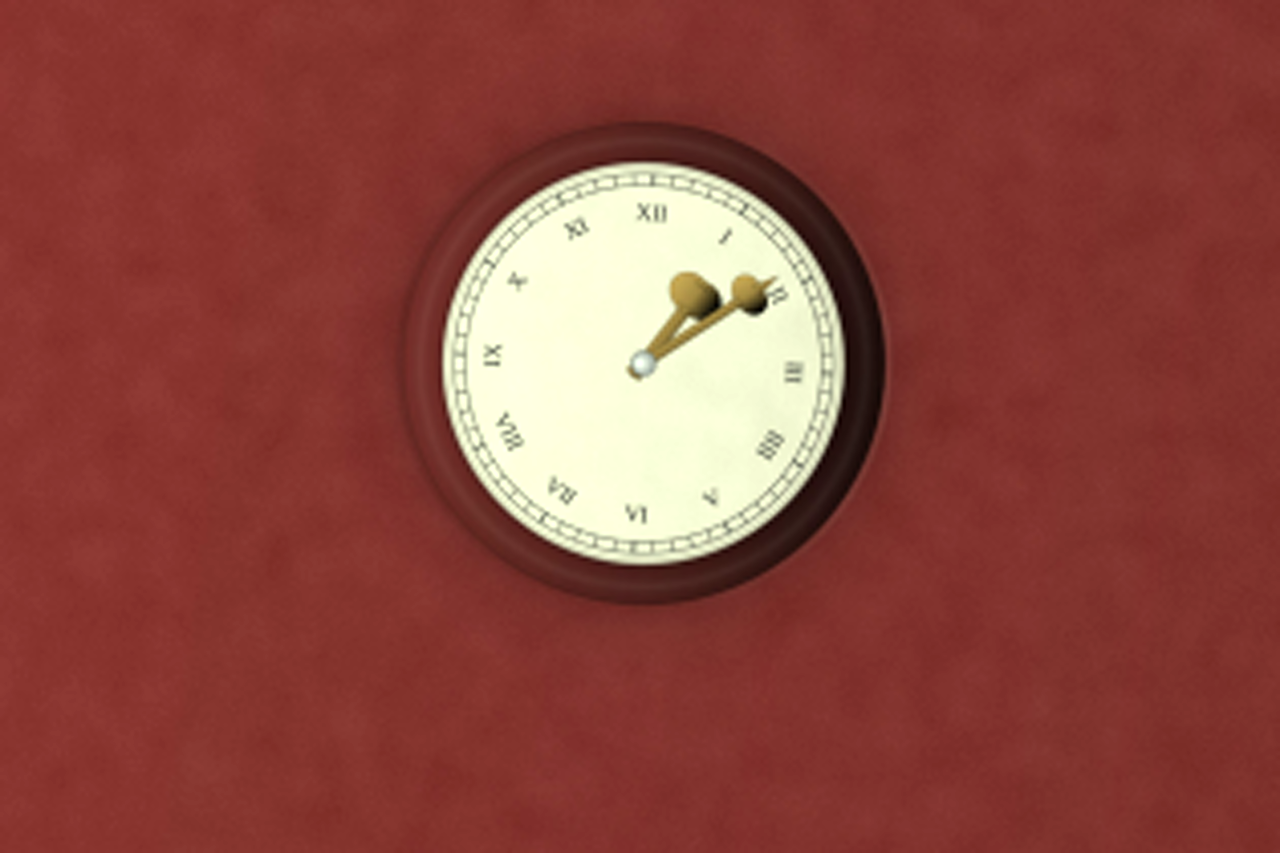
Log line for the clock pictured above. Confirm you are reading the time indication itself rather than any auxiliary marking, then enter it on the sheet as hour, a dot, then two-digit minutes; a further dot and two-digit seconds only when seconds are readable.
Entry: 1.09
